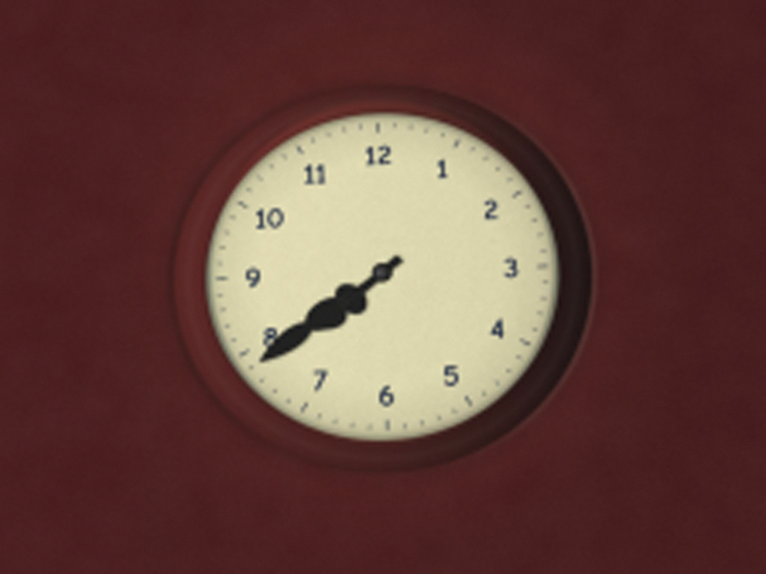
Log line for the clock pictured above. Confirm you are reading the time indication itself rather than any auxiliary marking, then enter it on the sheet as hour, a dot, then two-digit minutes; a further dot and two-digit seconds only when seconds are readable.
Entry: 7.39
